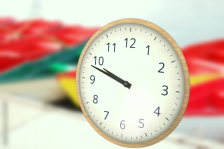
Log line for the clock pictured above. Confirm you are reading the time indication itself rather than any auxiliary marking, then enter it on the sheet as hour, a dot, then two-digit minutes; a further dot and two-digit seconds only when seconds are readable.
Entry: 9.48
